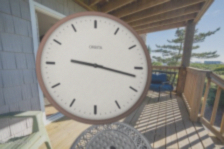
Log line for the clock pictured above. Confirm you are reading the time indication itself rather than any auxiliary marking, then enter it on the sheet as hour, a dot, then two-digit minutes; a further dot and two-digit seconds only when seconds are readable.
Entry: 9.17
